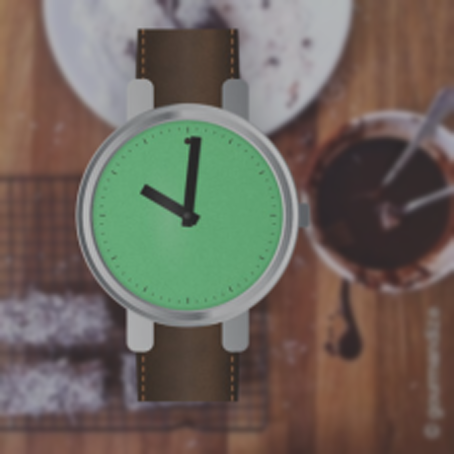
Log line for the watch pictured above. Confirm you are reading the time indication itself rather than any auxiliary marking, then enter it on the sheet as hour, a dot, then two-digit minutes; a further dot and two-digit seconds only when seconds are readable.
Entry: 10.01
